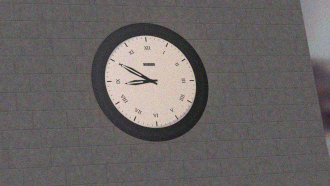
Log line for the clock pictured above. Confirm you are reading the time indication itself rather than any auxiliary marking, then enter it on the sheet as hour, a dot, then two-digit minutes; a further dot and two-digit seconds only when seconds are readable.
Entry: 8.50
